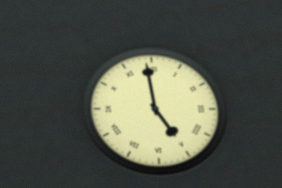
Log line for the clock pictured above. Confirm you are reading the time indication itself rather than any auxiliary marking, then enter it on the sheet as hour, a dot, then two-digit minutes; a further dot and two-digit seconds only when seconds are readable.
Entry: 4.59
